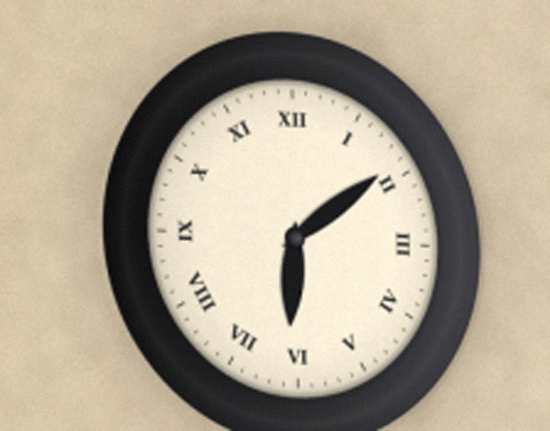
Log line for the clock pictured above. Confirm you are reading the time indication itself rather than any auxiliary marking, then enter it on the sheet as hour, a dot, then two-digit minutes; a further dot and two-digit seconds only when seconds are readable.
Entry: 6.09
